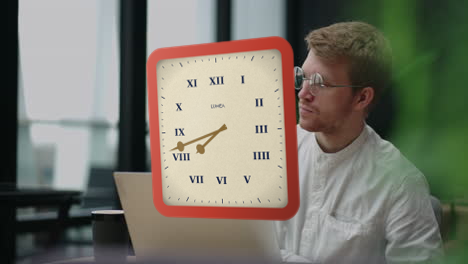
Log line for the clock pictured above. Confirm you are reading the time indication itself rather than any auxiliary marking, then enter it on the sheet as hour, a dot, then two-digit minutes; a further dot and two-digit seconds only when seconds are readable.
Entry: 7.42
